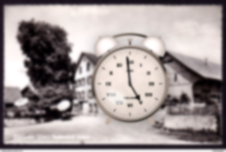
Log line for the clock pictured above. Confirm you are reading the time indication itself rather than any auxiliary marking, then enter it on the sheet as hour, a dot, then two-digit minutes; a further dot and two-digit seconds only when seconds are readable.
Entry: 4.59
